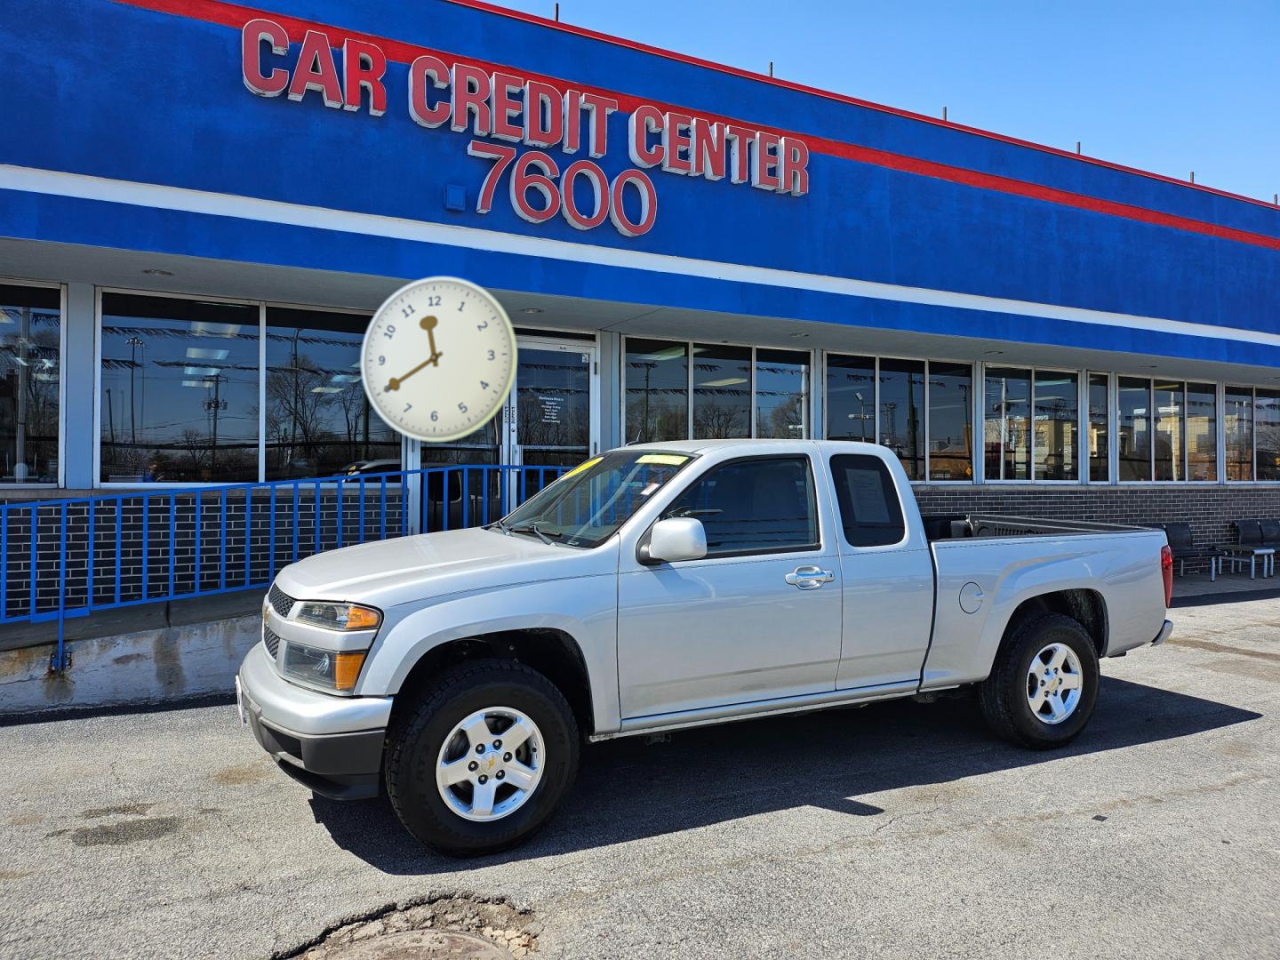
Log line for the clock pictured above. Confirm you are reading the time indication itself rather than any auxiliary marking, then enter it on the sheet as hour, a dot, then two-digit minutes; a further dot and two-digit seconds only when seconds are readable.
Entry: 11.40
